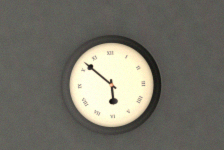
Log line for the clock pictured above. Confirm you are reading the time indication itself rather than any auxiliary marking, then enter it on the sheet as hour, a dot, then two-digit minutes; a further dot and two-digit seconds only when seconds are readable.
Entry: 5.52
